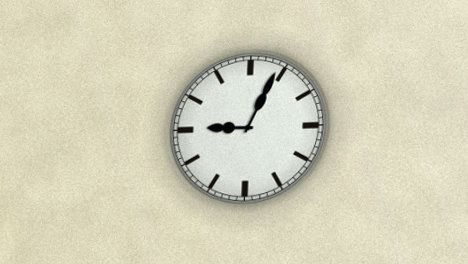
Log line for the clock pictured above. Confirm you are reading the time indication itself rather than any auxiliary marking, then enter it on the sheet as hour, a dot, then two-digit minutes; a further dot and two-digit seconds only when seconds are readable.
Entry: 9.04
